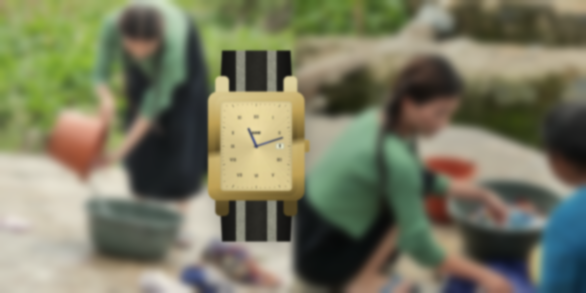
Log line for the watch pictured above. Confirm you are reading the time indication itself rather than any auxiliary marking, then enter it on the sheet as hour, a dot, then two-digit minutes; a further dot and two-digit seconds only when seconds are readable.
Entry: 11.12
